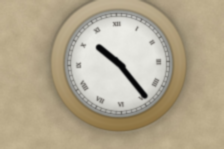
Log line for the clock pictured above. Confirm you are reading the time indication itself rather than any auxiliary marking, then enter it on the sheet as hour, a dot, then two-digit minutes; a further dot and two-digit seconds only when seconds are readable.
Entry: 10.24
